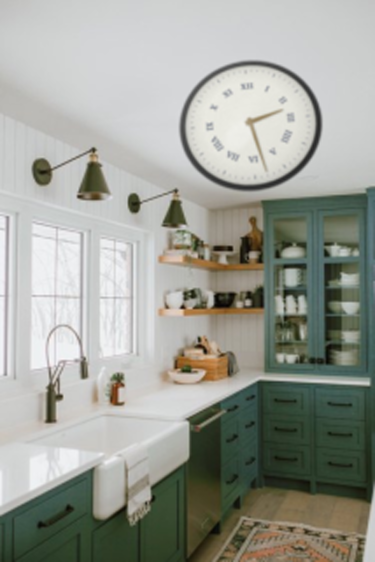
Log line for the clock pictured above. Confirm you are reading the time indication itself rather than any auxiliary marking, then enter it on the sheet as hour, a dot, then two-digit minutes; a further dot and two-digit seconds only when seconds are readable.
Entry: 2.28
